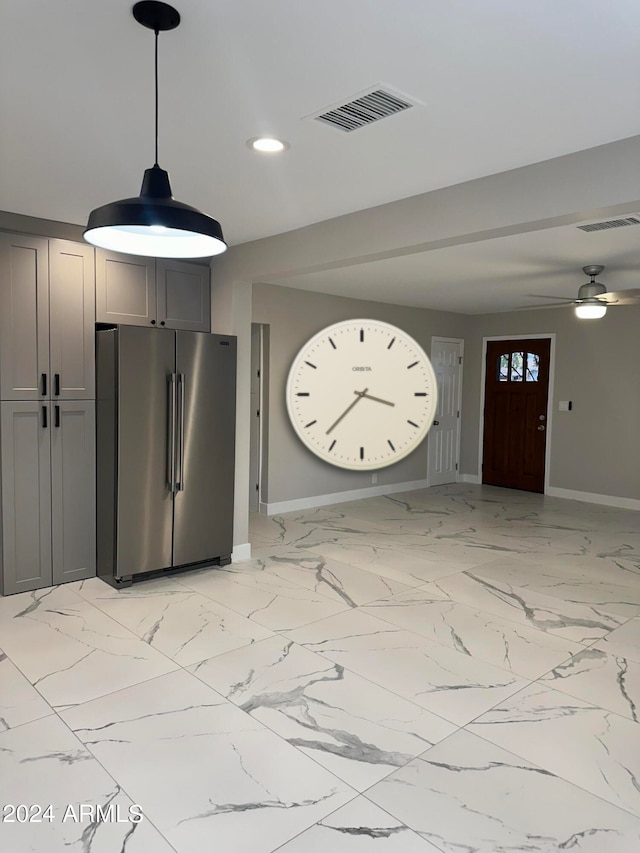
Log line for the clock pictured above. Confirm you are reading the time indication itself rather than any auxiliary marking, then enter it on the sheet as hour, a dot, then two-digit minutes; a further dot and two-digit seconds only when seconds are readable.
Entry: 3.37
